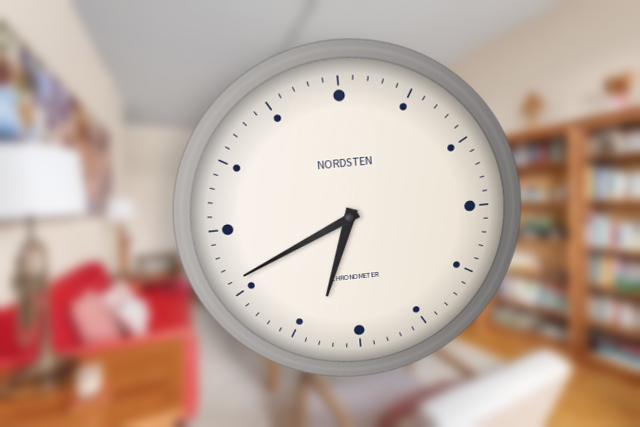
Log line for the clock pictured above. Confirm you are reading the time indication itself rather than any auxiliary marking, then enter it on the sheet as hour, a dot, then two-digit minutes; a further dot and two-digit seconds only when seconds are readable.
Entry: 6.41
